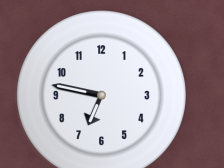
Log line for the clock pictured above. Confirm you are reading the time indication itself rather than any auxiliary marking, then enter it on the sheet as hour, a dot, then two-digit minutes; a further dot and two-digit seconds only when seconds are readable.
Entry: 6.47
